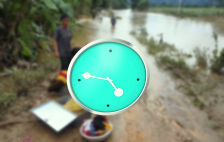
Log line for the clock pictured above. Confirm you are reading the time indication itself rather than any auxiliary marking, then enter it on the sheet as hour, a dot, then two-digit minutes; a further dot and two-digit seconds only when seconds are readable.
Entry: 4.47
